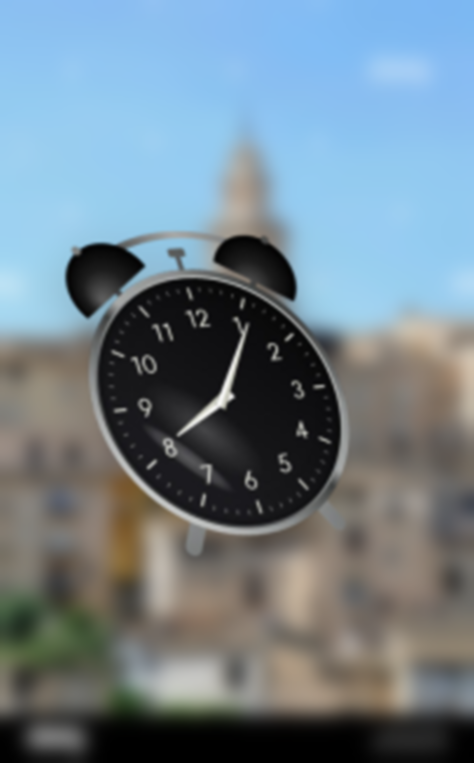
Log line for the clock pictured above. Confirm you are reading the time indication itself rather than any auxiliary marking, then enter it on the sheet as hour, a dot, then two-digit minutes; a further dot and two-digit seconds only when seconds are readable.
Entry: 8.06
